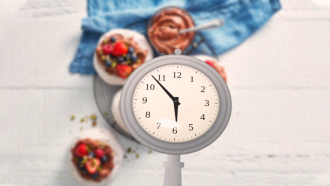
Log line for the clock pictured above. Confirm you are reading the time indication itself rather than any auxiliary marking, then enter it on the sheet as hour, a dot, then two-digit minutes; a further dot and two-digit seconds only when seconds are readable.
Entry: 5.53
